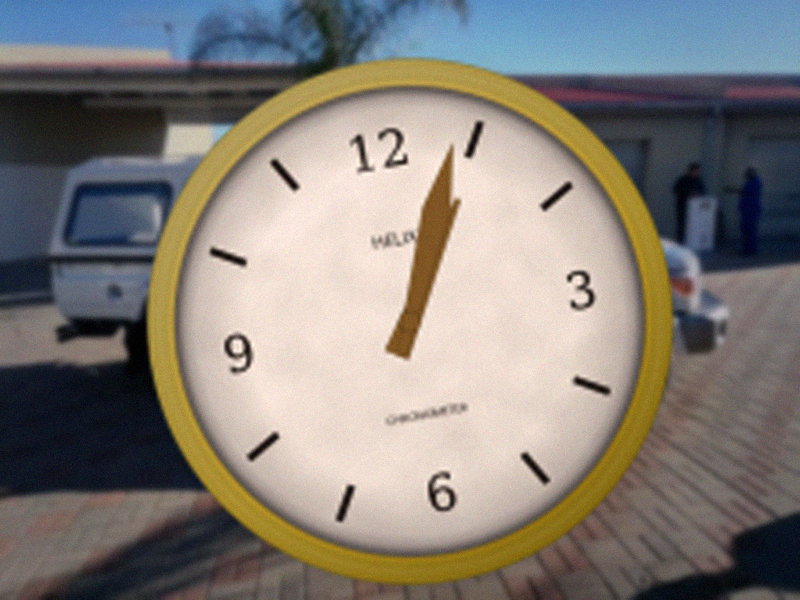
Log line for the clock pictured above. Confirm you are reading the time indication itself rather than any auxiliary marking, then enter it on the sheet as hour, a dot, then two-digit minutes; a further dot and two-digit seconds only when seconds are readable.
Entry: 1.04
